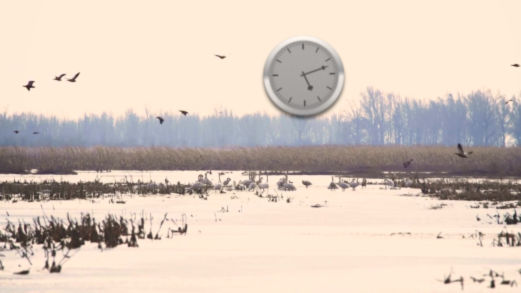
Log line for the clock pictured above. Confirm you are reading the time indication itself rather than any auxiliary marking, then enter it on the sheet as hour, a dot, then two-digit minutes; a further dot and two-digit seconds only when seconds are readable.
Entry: 5.12
